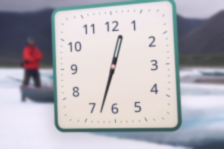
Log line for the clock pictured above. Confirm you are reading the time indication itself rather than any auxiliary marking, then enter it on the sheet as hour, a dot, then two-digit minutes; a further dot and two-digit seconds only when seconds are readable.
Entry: 12.33
